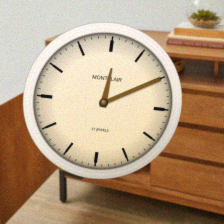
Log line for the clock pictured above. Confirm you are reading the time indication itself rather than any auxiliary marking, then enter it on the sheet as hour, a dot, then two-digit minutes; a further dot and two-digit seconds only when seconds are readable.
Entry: 12.10
